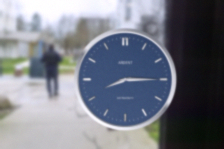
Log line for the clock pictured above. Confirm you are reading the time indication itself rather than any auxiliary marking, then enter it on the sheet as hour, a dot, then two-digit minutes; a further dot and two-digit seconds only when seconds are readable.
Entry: 8.15
